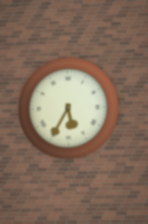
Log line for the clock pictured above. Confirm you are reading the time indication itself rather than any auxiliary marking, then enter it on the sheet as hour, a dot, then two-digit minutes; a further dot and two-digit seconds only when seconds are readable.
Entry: 5.35
